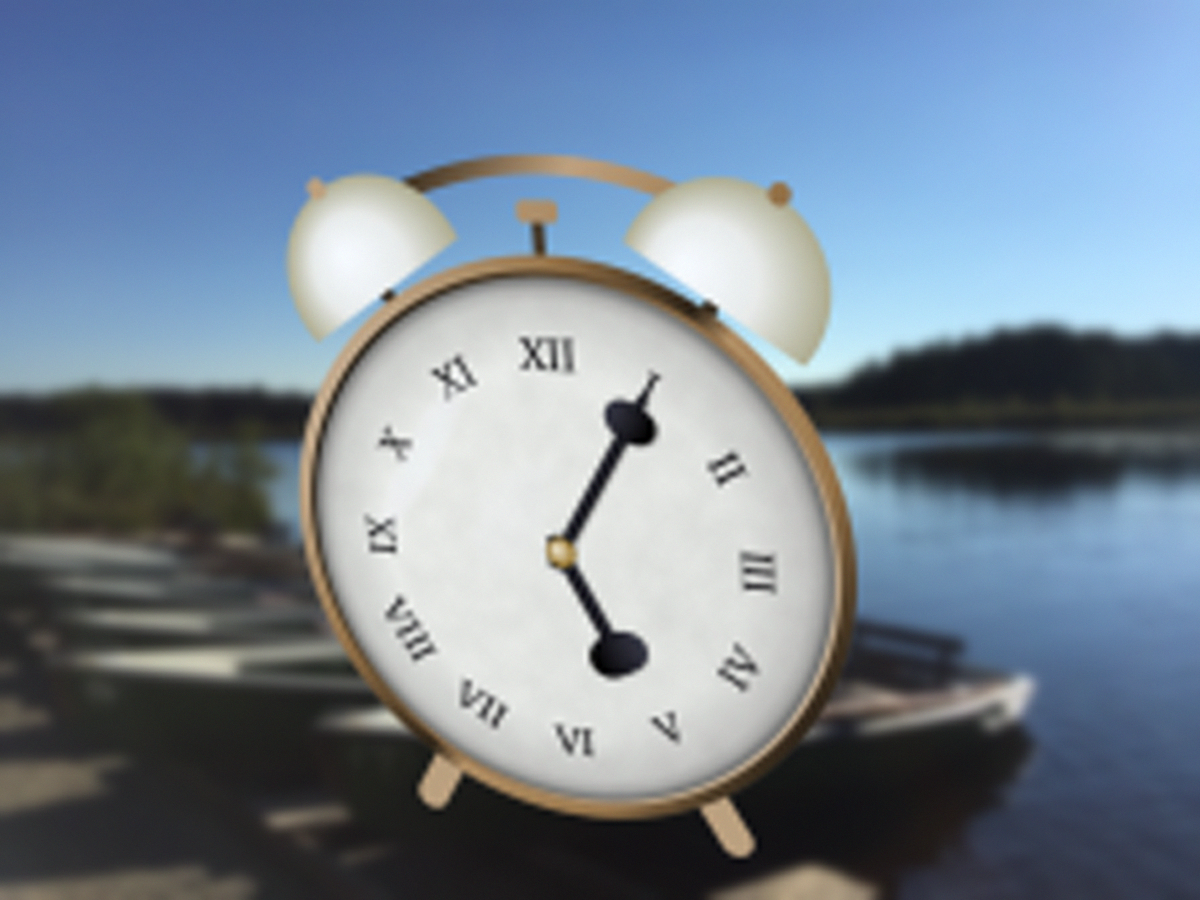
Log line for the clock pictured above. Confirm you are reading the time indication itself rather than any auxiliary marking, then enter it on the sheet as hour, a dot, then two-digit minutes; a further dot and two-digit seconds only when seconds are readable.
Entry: 5.05
